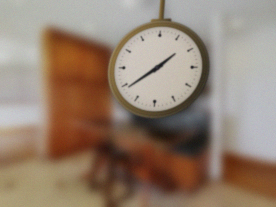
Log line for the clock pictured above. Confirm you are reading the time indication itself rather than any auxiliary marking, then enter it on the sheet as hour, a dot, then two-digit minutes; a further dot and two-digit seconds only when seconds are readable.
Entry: 1.39
